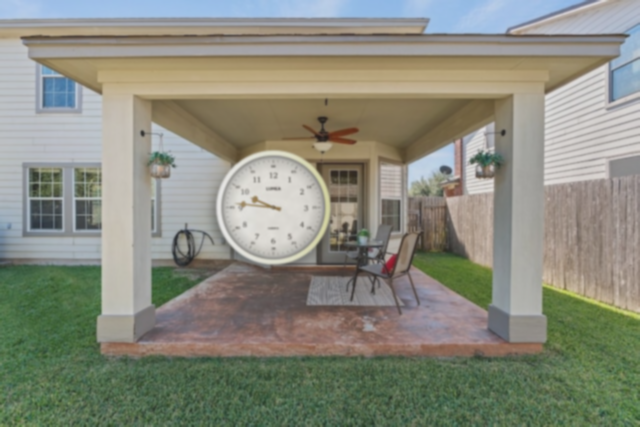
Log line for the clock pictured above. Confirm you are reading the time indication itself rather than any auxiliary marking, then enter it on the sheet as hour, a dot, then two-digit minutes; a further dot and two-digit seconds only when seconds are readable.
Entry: 9.46
